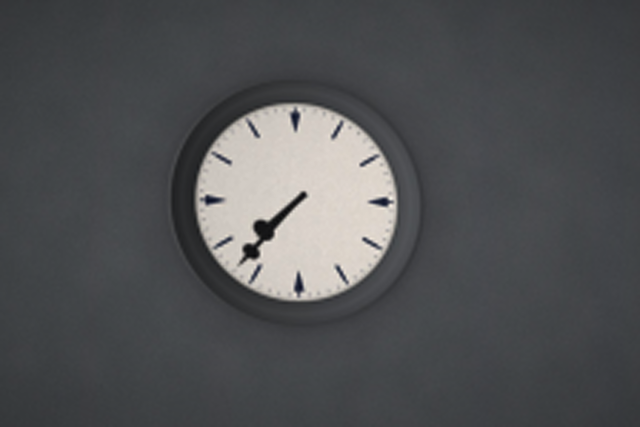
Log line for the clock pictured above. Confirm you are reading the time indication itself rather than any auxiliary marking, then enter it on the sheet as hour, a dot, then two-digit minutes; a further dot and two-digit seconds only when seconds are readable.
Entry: 7.37
